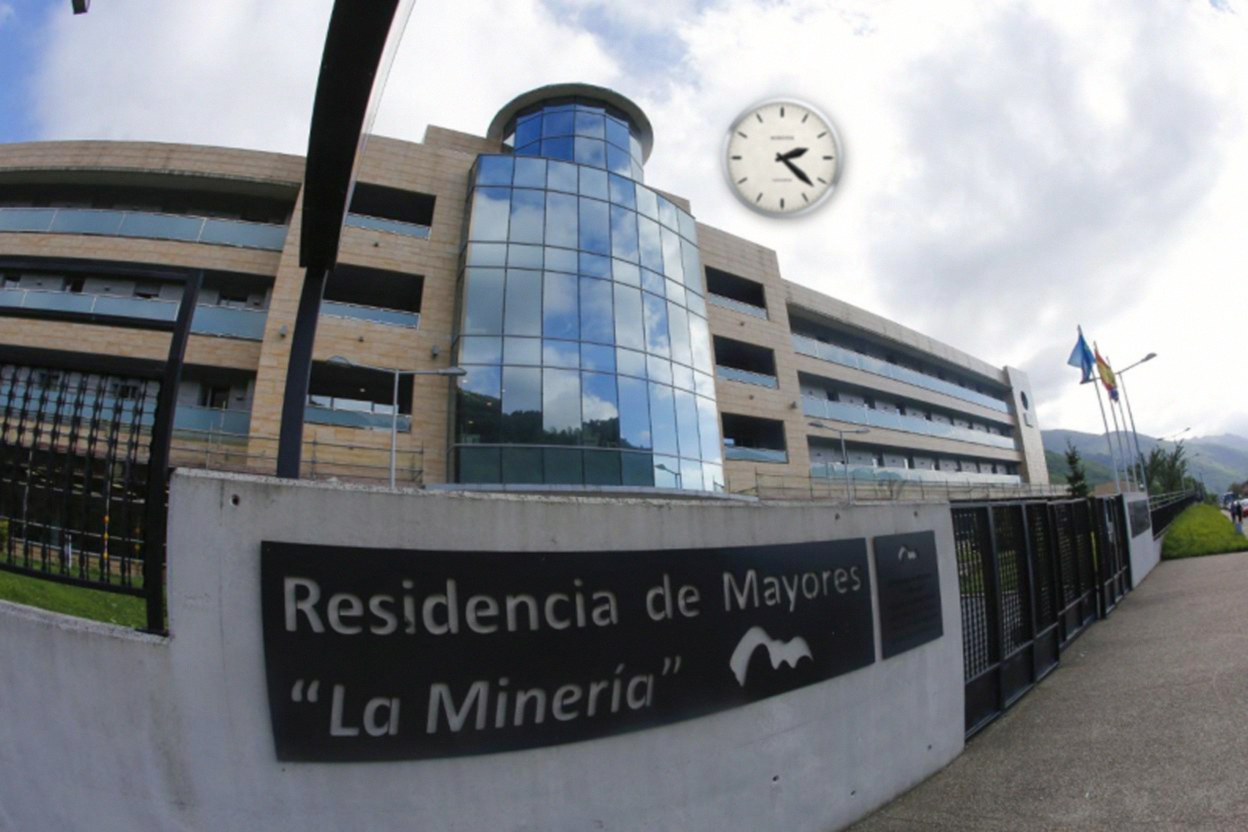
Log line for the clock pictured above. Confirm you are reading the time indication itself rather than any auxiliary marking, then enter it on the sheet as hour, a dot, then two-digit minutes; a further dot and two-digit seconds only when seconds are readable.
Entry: 2.22
